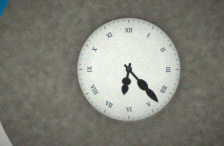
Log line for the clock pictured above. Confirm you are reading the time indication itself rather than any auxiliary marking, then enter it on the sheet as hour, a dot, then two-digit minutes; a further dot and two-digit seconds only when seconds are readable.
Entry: 6.23
